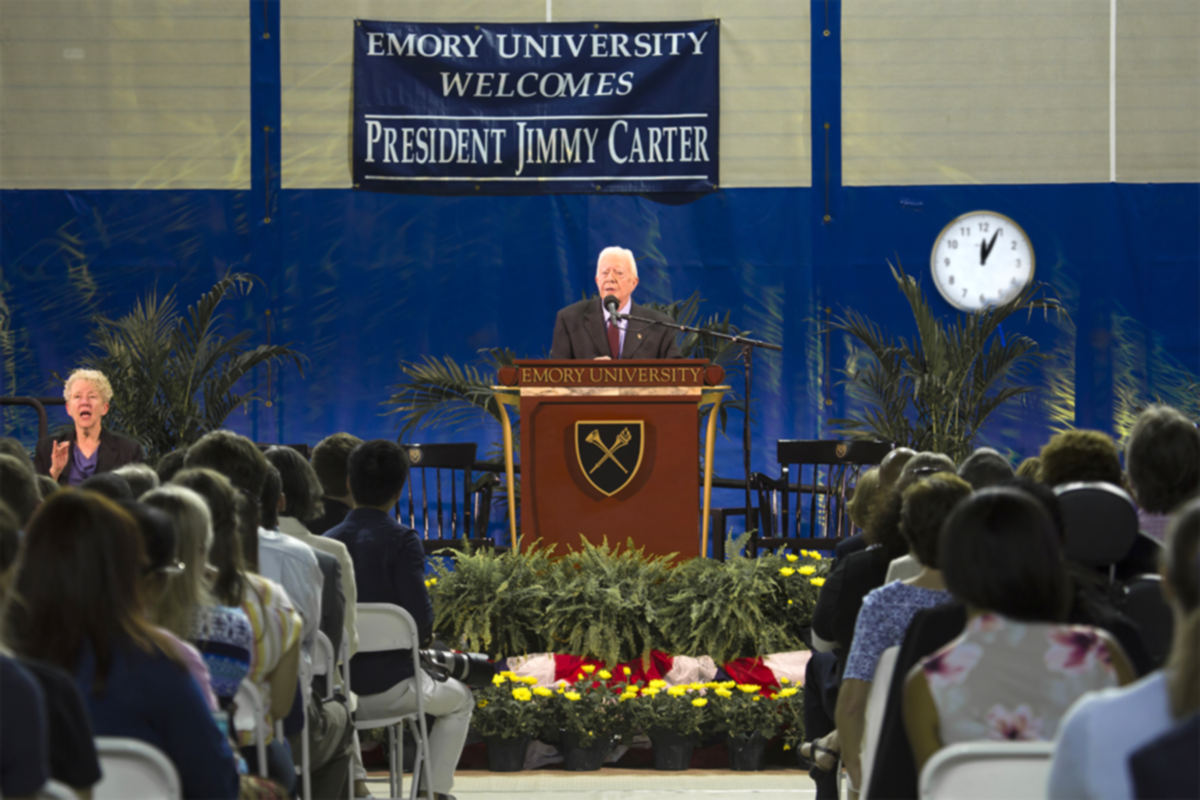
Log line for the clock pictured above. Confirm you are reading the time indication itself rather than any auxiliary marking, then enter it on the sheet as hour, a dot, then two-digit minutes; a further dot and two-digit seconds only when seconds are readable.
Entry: 12.04
